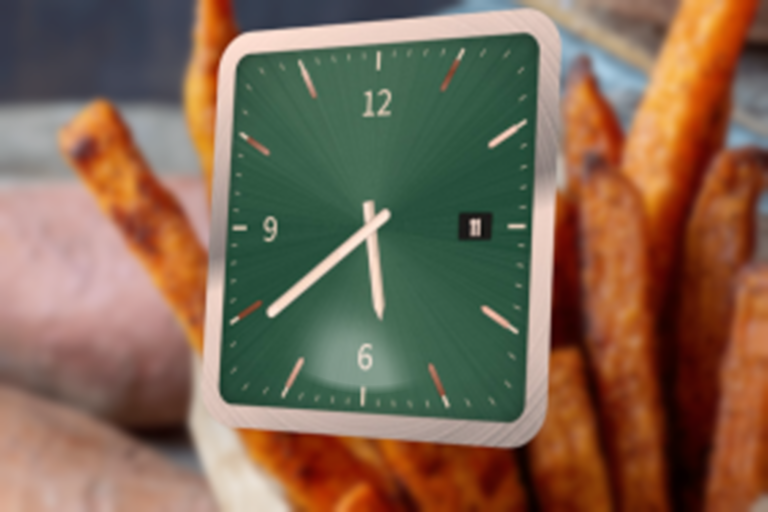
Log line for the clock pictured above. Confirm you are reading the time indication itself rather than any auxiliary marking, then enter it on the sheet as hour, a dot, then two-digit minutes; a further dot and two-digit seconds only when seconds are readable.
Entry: 5.39
